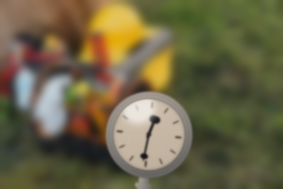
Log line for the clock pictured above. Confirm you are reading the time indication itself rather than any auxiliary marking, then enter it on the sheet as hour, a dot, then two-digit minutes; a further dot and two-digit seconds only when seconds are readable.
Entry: 12.31
